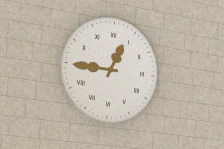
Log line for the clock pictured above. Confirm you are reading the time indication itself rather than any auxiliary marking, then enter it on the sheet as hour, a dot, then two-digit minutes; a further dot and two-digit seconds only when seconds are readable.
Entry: 12.45
